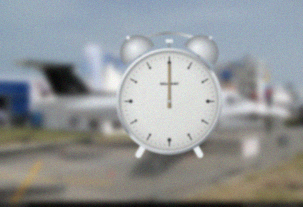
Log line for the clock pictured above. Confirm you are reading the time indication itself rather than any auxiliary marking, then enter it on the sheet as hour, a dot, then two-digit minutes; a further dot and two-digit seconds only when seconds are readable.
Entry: 12.00
